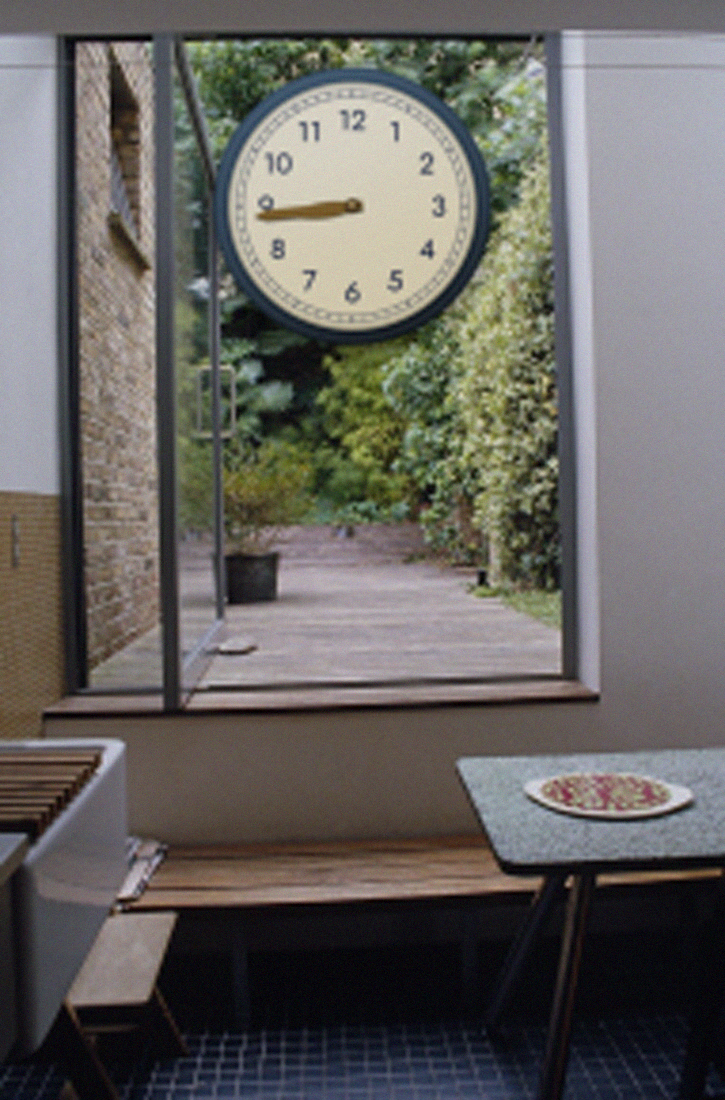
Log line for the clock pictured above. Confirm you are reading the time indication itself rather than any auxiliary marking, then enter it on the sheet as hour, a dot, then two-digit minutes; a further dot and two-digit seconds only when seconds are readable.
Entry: 8.44
